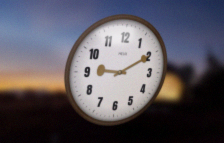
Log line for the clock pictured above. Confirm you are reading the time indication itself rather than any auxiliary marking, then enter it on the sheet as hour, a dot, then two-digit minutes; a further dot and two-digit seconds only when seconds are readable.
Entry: 9.10
